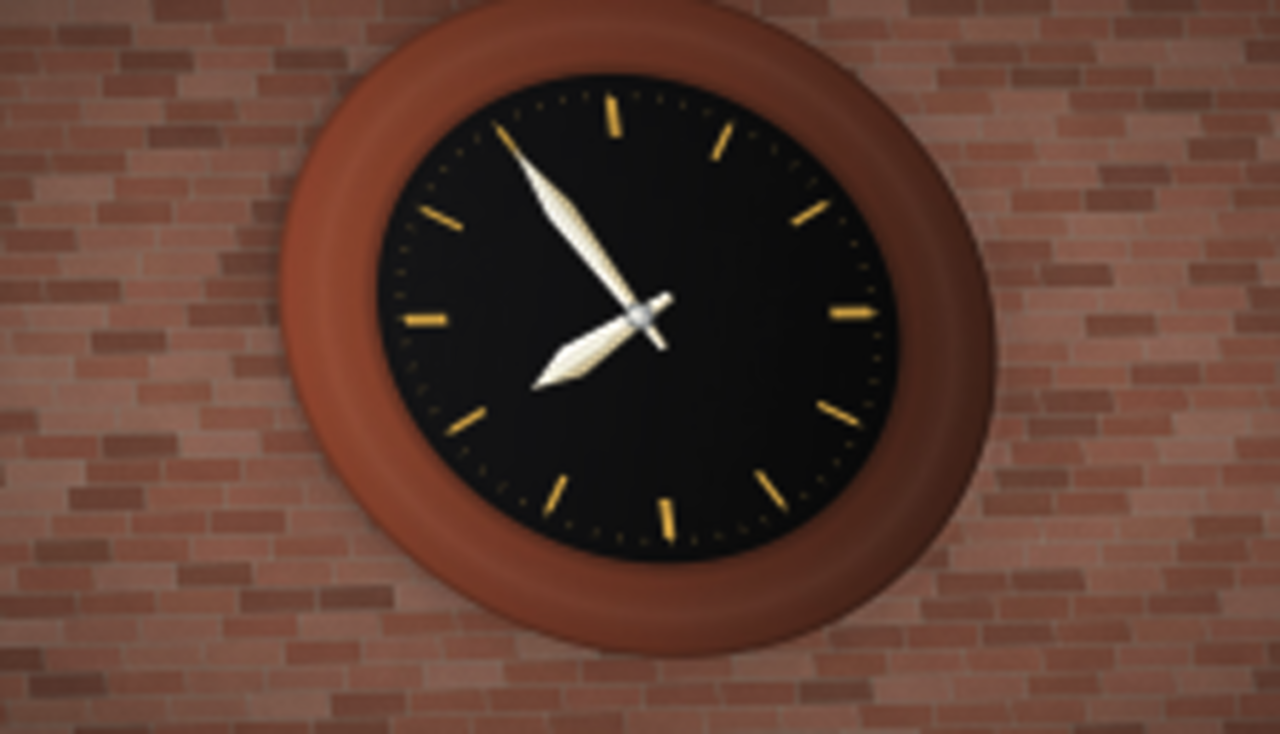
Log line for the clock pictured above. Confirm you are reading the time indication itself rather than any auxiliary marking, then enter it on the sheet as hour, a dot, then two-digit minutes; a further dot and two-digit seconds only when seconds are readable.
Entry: 7.55
